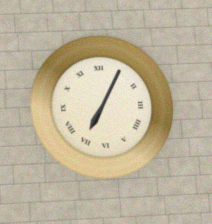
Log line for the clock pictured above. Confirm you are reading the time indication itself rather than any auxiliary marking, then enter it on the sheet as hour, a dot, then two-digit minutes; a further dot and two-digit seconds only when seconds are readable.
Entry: 7.05
